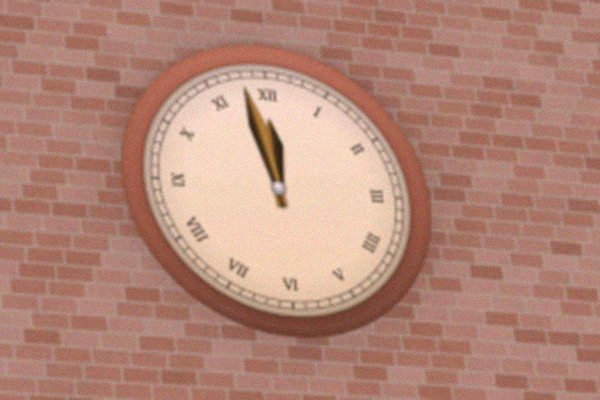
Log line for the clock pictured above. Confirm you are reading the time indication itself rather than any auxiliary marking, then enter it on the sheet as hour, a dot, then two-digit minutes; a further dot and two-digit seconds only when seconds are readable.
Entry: 11.58
